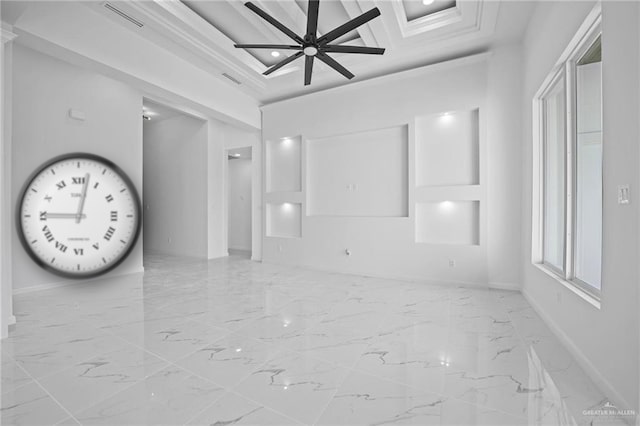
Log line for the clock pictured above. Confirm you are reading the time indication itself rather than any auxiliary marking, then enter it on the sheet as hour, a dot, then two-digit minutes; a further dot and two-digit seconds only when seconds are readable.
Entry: 9.02
